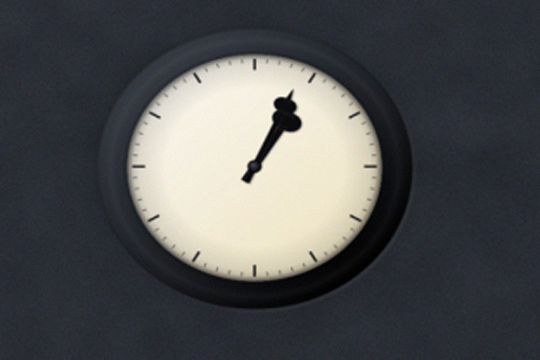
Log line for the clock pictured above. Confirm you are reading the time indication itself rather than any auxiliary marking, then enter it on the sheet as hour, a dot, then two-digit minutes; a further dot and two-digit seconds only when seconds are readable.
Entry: 1.04
